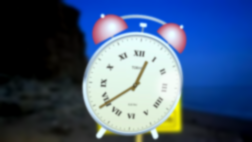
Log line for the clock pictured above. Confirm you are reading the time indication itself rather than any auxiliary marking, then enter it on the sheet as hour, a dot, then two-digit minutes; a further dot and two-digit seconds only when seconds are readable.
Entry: 12.39
